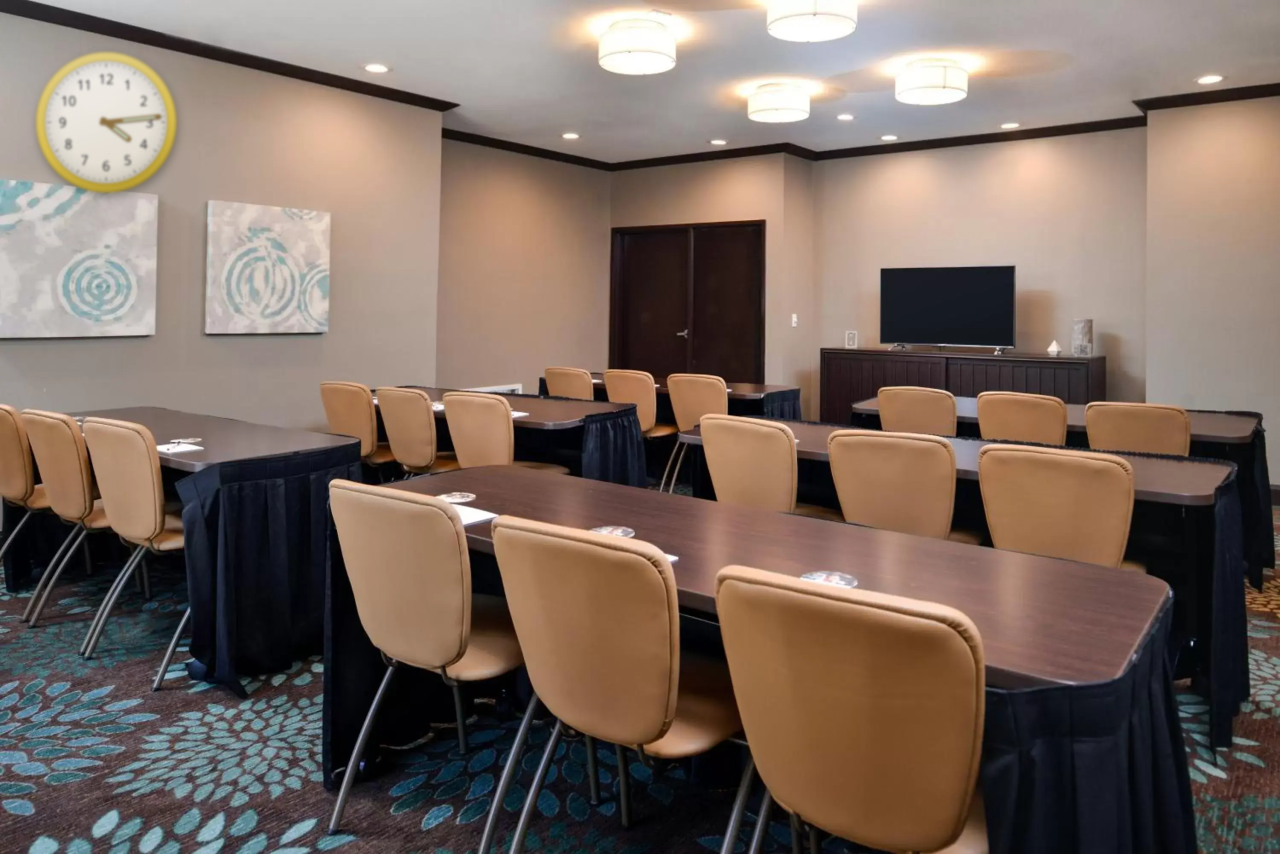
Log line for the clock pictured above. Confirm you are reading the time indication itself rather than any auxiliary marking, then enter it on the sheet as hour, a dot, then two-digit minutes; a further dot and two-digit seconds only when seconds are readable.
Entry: 4.14
